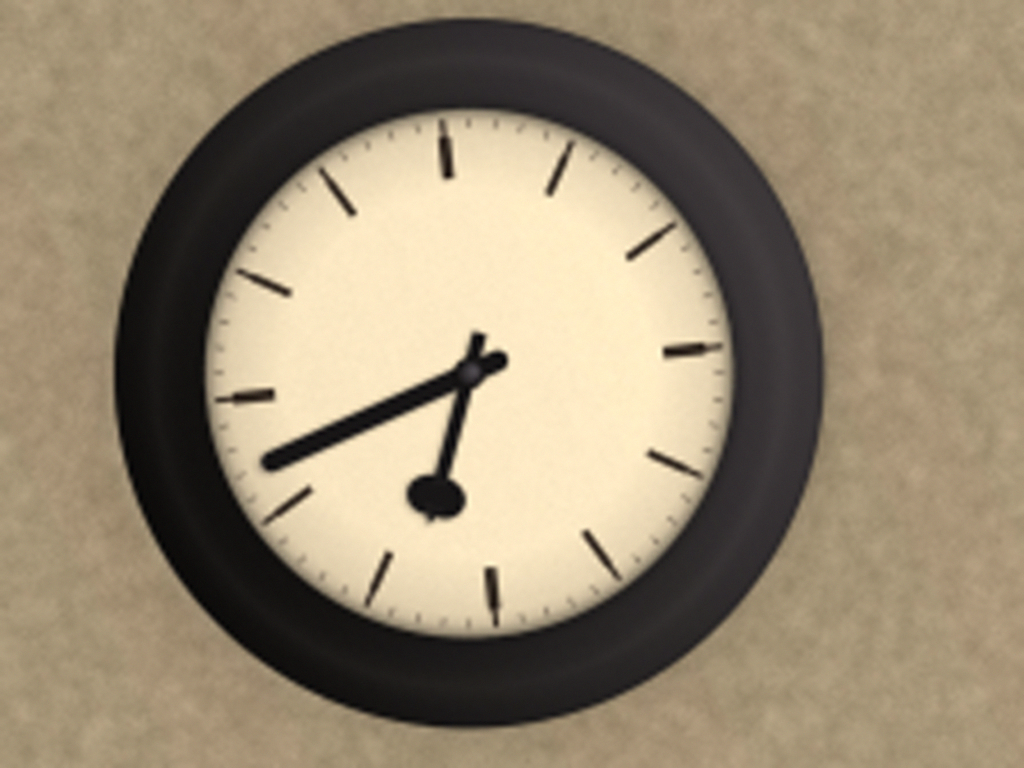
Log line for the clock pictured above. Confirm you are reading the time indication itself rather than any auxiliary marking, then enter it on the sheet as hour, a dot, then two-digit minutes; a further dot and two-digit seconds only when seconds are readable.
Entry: 6.42
